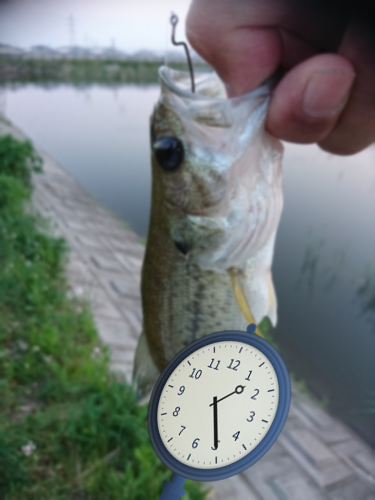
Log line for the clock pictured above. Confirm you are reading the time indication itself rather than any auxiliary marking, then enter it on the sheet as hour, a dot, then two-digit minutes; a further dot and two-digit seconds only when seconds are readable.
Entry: 1.25
